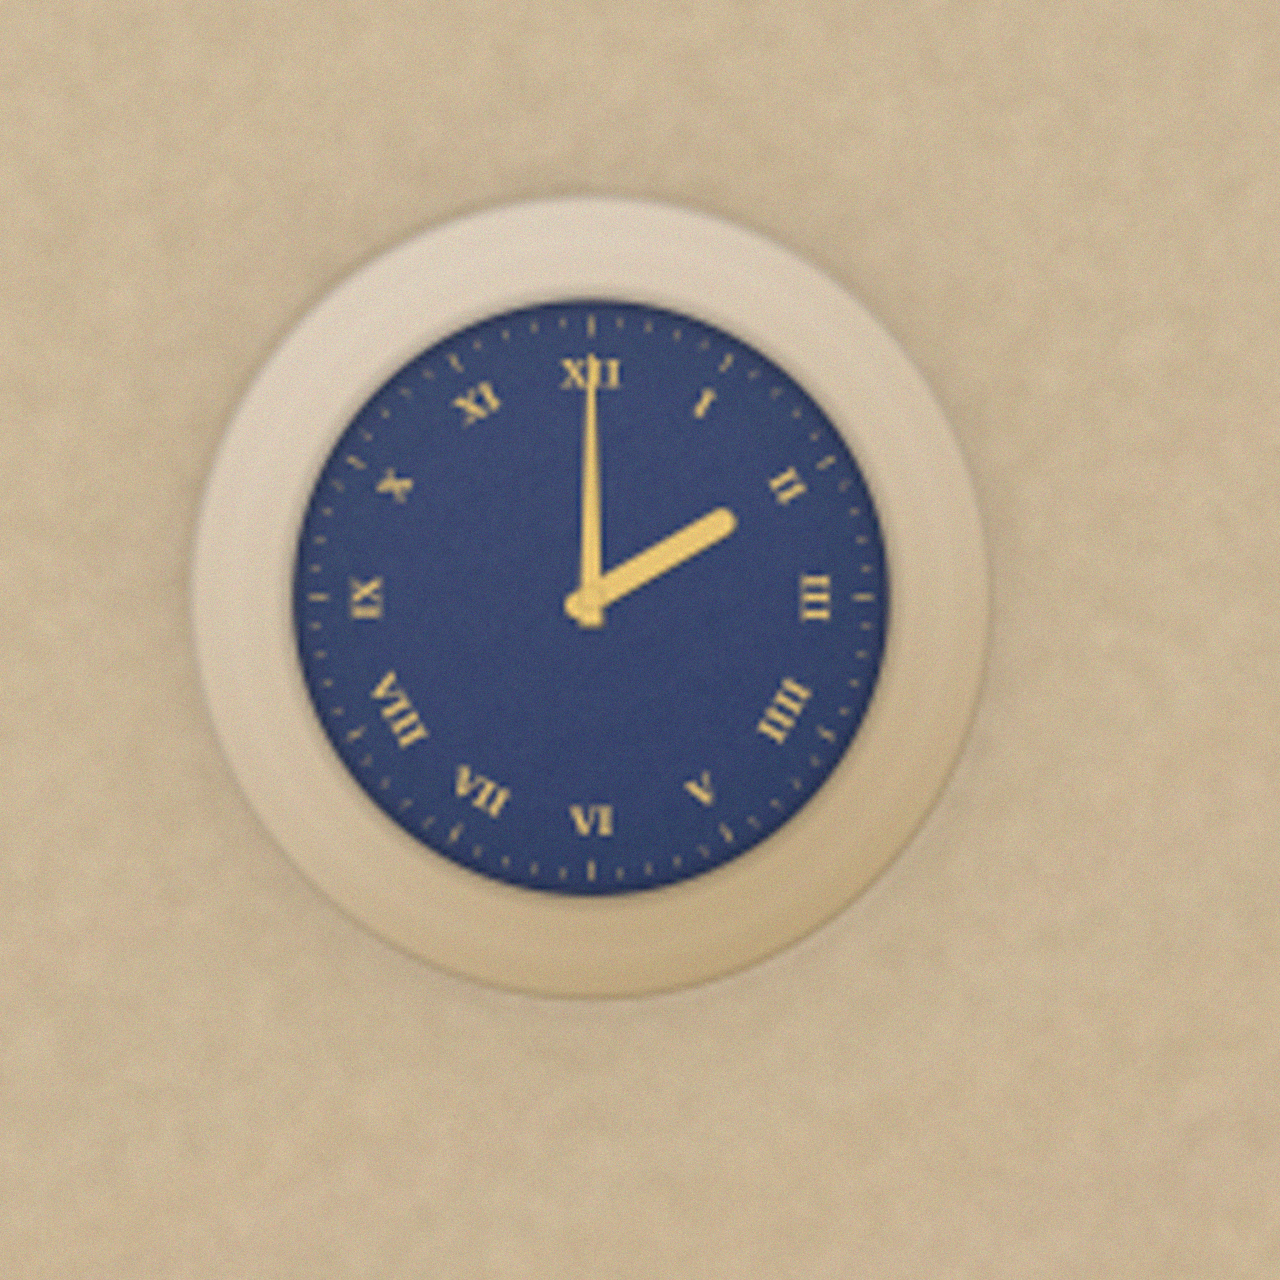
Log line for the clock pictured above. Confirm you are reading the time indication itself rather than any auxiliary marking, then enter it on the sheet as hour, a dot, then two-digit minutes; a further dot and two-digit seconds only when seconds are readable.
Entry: 2.00
